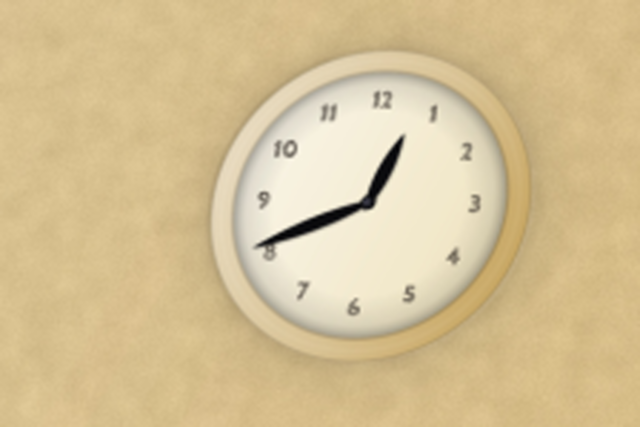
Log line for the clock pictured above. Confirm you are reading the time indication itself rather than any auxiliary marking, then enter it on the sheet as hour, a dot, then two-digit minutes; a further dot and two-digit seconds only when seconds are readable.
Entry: 12.41
